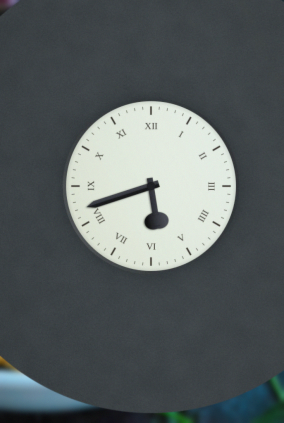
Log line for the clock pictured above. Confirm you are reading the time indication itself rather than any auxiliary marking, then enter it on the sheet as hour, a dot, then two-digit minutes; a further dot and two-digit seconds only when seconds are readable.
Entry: 5.42
